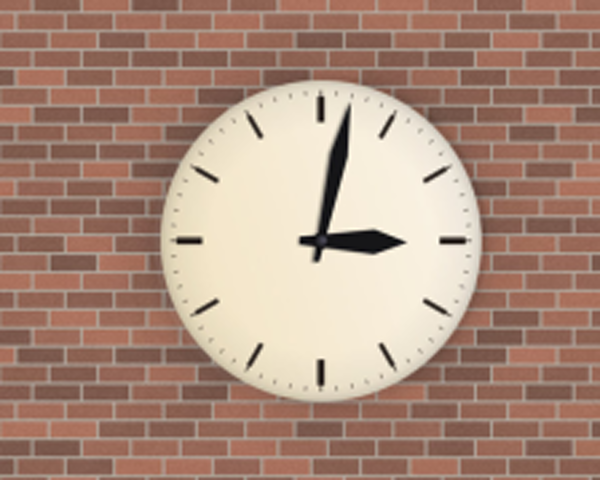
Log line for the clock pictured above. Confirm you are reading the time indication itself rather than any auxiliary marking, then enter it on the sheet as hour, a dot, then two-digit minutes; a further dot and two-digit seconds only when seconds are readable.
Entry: 3.02
